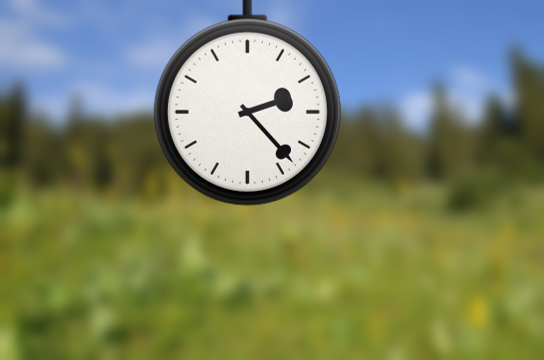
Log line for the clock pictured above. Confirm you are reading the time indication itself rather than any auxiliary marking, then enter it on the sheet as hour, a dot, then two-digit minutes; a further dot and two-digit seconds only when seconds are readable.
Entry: 2.23
